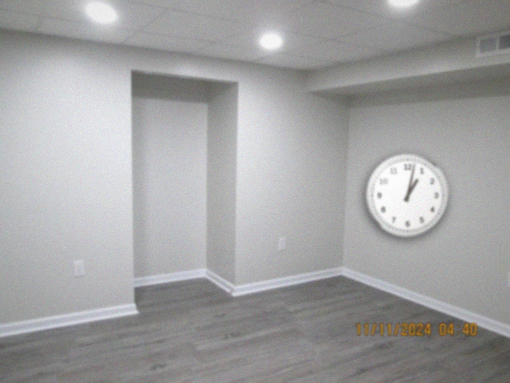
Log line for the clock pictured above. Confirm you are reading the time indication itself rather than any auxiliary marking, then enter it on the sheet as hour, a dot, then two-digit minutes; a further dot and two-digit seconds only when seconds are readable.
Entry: 1.02
